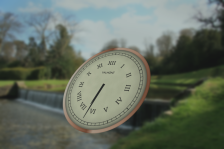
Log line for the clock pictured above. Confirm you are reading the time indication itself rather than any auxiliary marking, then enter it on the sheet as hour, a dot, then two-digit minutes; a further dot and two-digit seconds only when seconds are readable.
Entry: 6.32
